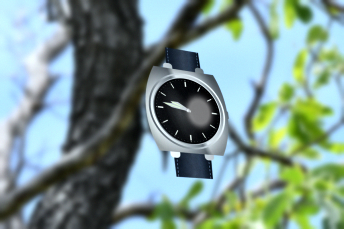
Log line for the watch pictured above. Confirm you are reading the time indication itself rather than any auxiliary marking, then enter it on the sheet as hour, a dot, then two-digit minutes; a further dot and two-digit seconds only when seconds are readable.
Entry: 9.47
